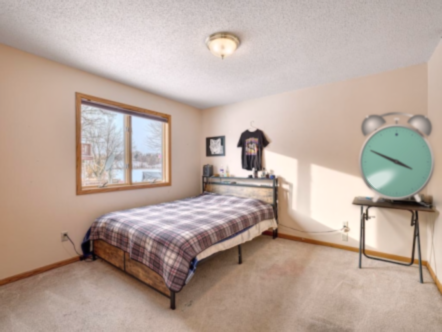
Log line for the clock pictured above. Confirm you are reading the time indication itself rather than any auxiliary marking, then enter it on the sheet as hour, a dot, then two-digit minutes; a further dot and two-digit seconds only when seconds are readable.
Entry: 3.49
